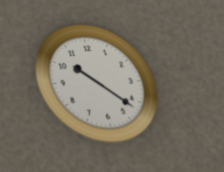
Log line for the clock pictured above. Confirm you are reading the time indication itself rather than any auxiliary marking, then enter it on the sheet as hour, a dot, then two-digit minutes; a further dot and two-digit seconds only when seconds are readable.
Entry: 10.22
